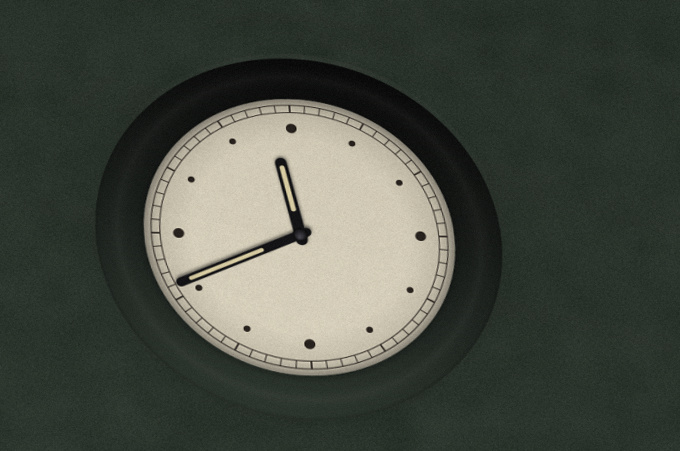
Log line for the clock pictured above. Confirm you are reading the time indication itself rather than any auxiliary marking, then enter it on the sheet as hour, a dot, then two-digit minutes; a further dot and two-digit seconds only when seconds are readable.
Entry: 11.41
